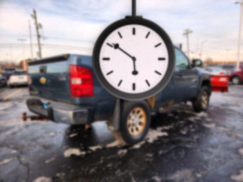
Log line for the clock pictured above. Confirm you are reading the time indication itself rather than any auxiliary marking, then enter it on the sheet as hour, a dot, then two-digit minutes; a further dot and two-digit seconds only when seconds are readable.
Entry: 5.51
